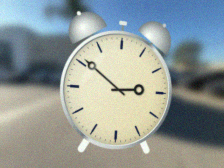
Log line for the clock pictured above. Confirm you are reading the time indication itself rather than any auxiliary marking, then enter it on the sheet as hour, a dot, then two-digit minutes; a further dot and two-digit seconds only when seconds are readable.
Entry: 2.51
